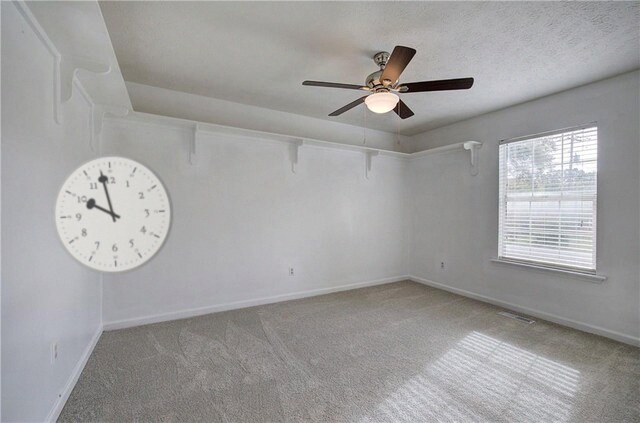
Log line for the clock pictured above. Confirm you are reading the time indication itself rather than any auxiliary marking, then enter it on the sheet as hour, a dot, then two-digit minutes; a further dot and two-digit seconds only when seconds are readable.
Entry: 9.58
